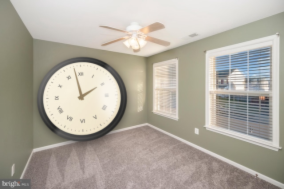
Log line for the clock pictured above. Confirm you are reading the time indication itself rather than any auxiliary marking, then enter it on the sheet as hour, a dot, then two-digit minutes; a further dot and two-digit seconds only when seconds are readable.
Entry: 1.58
